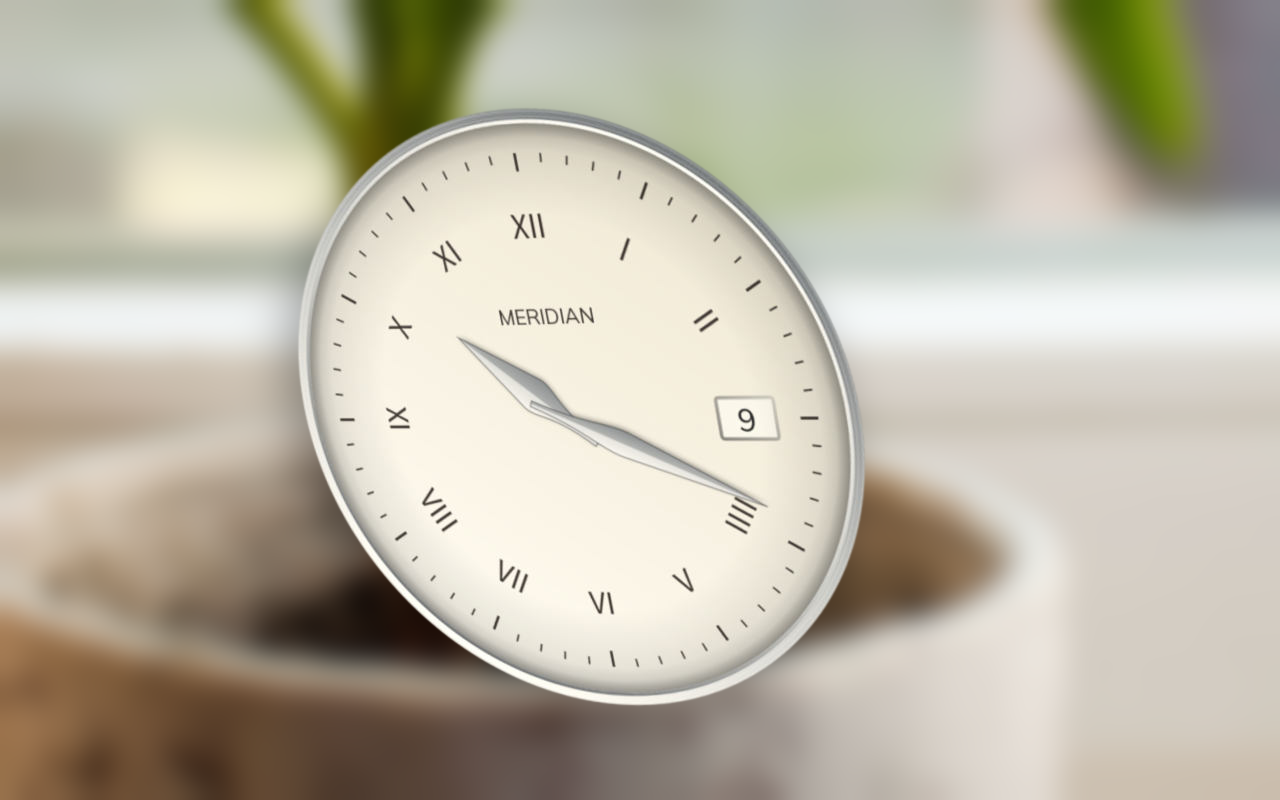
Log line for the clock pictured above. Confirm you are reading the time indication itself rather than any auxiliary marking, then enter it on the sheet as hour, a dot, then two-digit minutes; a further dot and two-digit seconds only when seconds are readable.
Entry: 10.19
